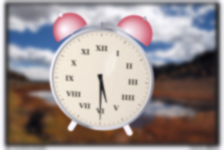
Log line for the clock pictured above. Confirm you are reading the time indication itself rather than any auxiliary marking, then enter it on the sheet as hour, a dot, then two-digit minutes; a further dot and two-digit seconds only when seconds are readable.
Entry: 5.30
